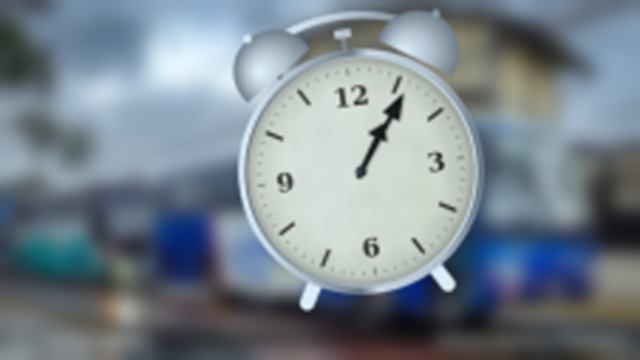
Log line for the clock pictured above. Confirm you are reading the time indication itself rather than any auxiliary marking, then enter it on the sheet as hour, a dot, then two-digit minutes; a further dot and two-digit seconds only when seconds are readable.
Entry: 1.06
